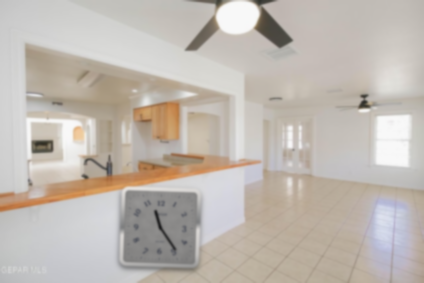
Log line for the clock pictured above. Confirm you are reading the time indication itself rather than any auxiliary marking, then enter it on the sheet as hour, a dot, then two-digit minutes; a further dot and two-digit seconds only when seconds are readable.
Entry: 11.24
